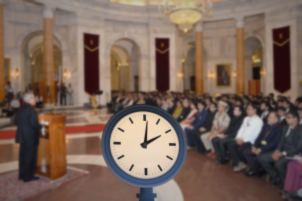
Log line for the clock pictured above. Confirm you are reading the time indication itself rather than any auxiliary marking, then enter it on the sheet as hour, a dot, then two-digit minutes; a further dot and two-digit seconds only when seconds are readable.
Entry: 2.01
